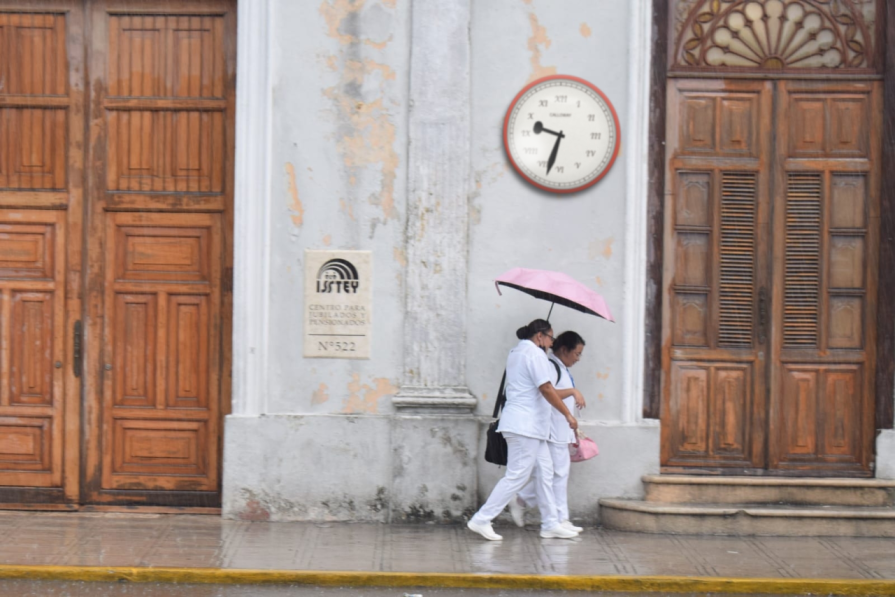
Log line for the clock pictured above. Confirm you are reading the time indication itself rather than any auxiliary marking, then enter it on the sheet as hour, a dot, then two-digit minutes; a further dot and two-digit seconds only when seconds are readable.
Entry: 9.33
